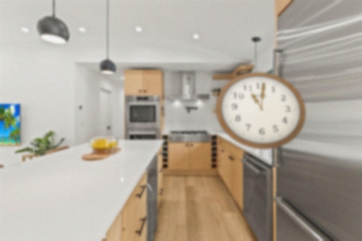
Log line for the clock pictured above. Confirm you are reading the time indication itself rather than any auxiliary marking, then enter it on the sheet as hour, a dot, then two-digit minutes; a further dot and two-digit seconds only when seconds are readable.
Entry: 11.01
